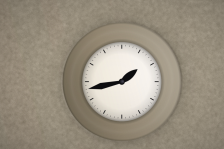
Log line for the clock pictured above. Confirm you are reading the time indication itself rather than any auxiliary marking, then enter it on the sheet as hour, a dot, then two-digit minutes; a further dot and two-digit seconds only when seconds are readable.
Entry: 1.43
